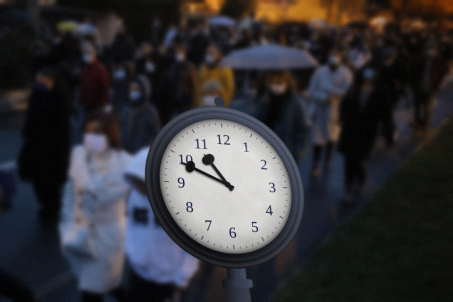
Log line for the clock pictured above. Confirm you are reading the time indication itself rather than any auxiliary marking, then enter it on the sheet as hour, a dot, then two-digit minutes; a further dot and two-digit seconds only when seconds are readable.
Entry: 10.49
